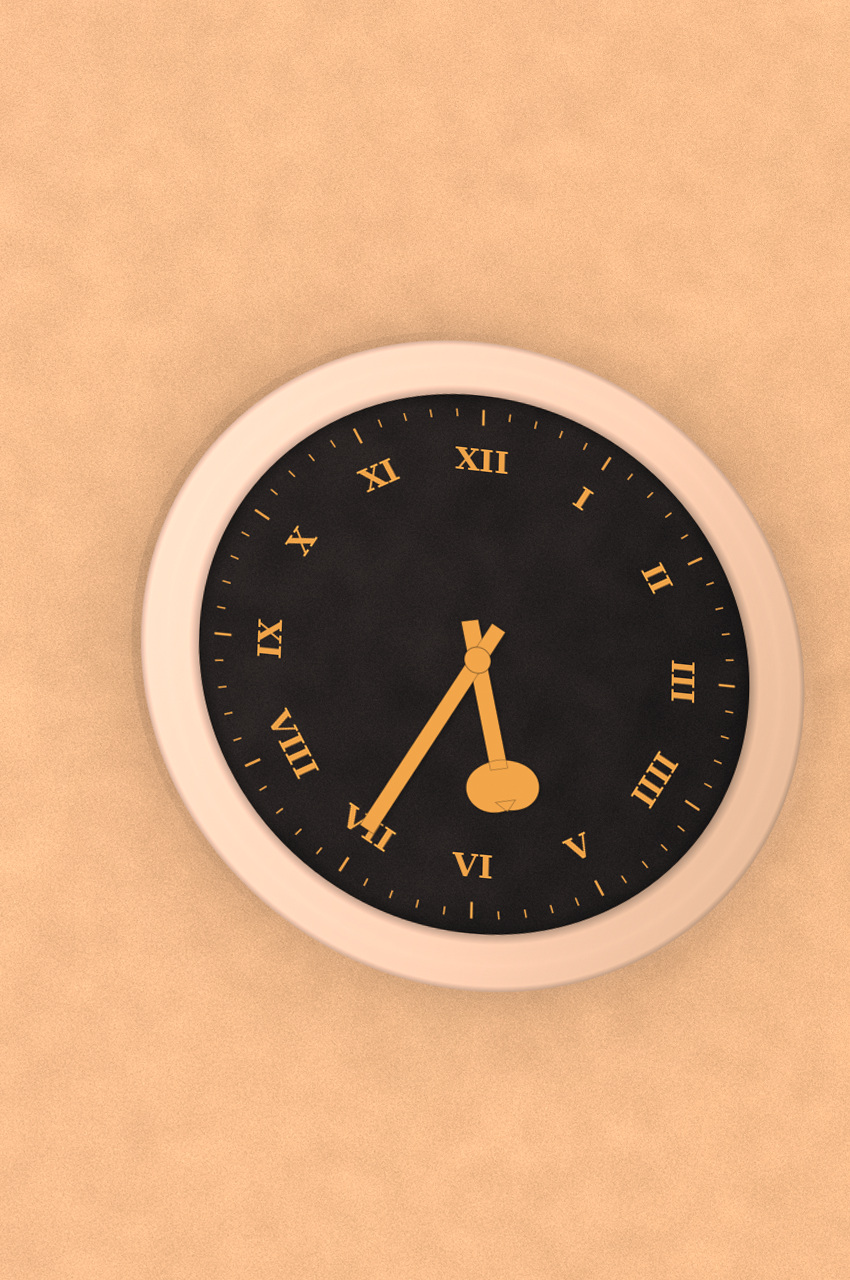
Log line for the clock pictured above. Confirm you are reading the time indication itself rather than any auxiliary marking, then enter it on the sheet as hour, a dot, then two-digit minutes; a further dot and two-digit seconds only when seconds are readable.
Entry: 5.35
